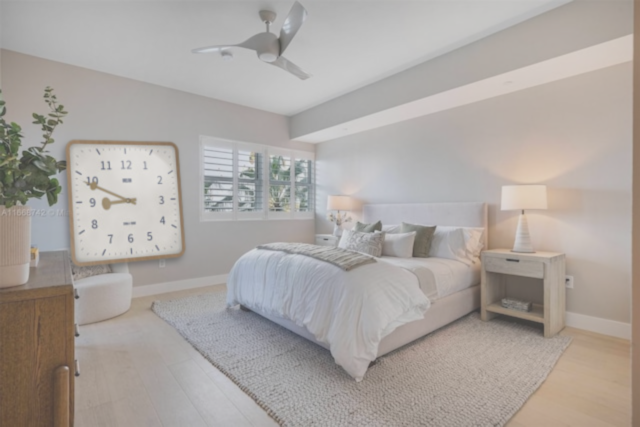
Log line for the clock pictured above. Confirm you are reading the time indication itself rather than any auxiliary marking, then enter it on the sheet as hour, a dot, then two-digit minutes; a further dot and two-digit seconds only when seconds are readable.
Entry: 8.49
